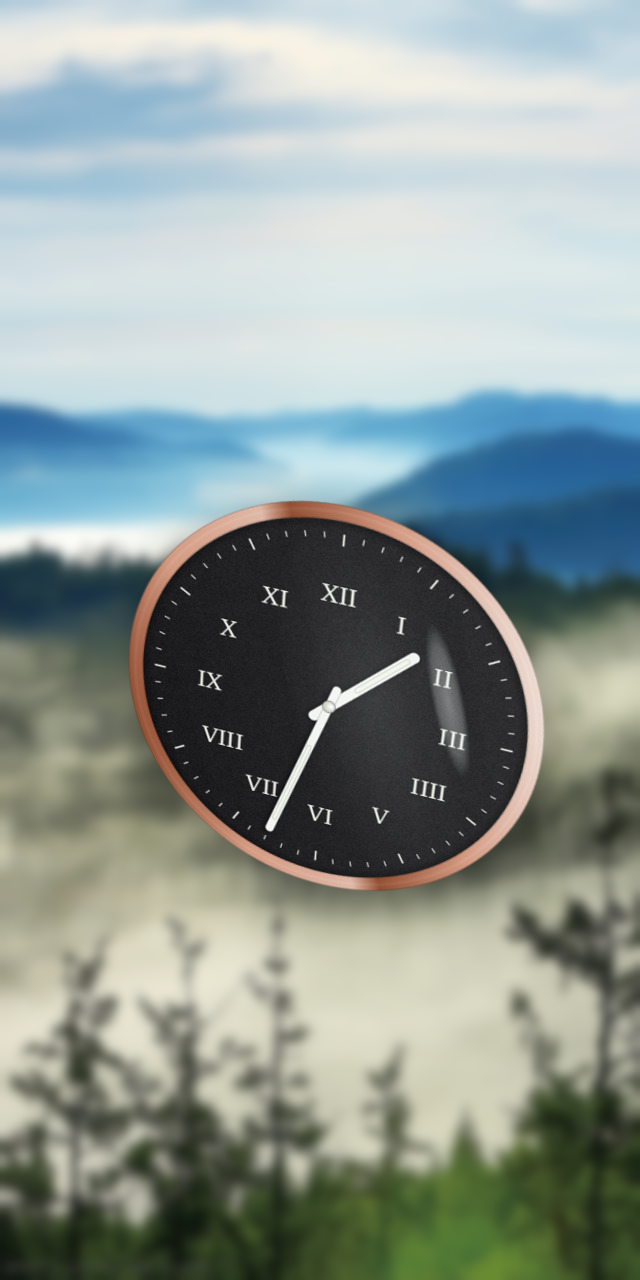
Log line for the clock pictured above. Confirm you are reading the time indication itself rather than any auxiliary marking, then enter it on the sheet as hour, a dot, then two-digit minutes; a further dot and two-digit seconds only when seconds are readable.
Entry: 1.33
